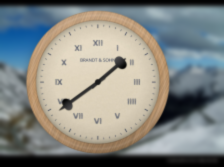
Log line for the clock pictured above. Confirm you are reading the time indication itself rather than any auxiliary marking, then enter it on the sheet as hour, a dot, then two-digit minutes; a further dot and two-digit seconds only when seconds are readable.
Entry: 1.39
